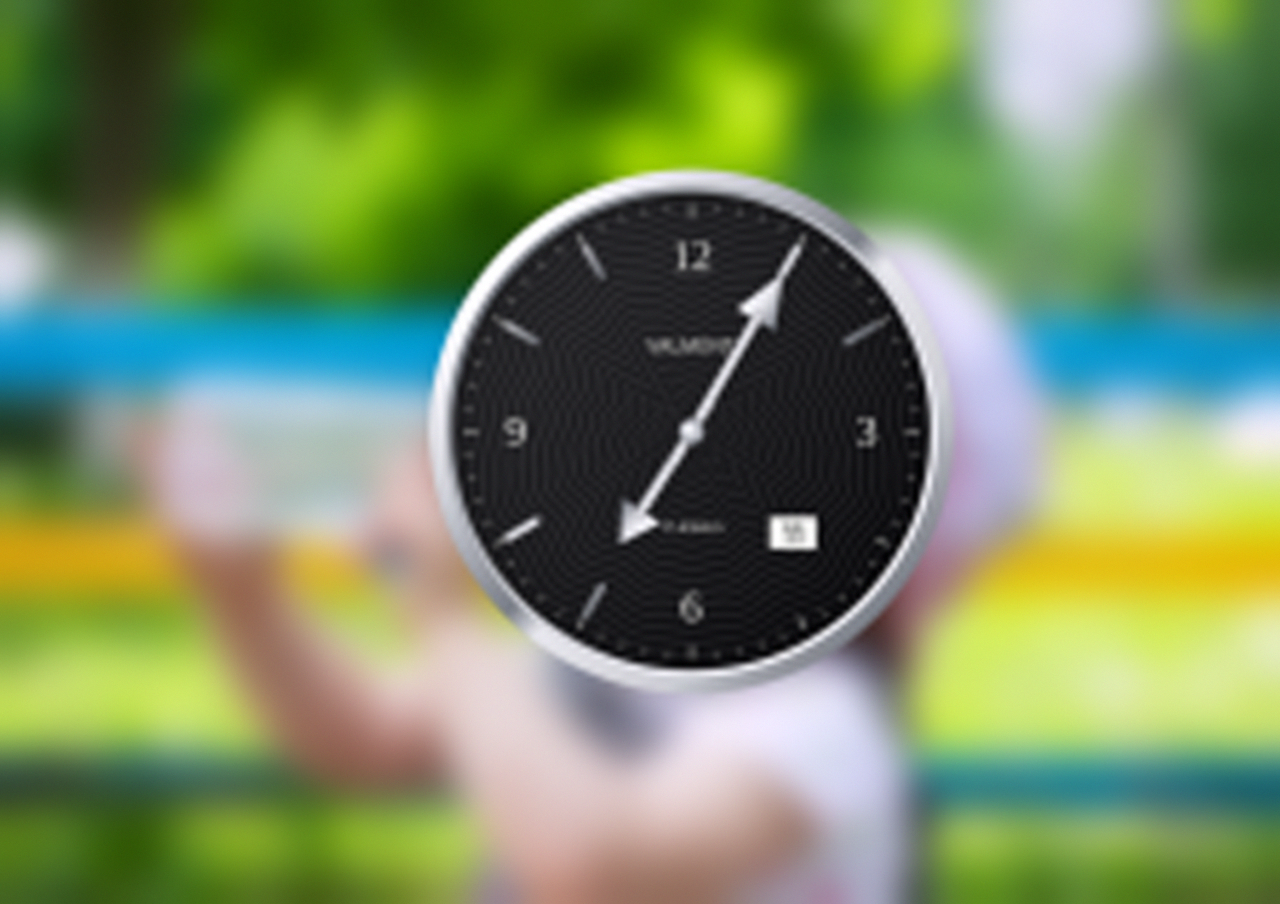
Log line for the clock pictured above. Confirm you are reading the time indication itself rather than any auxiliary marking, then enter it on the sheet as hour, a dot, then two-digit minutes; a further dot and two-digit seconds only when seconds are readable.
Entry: 7.05
